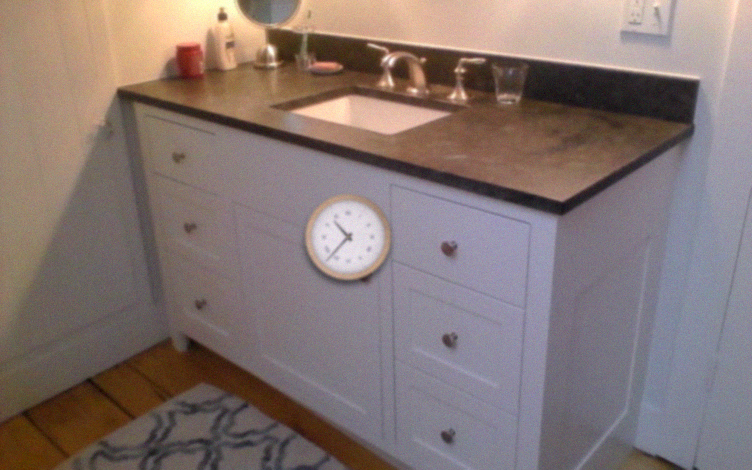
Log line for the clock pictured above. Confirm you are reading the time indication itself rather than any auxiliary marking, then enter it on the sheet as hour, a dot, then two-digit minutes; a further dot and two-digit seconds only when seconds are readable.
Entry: 10.37
